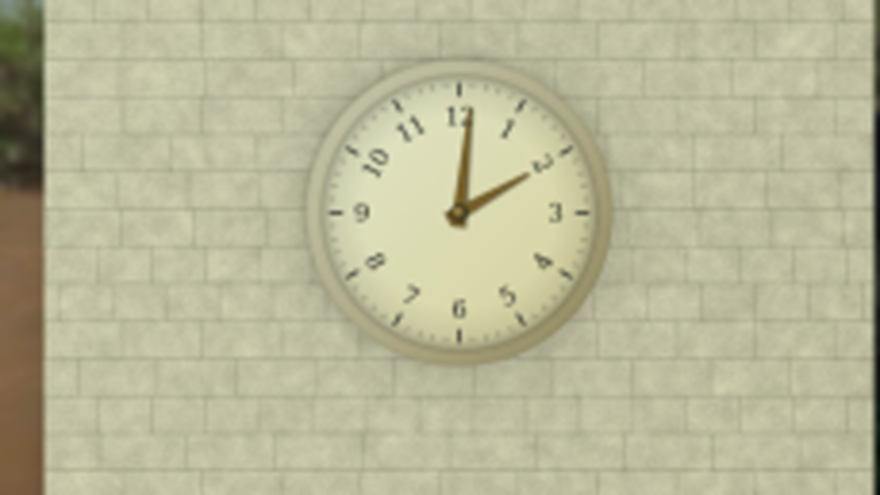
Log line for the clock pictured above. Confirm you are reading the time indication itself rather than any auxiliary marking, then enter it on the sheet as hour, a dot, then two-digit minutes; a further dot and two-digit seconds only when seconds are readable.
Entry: 2.01
